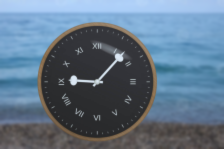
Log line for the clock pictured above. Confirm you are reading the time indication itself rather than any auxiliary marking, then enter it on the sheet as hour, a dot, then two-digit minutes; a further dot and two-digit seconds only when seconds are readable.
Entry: 9.07
